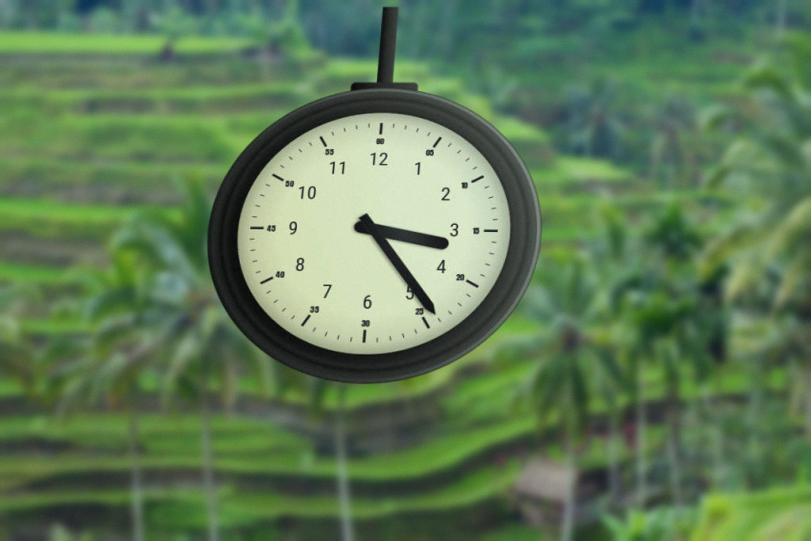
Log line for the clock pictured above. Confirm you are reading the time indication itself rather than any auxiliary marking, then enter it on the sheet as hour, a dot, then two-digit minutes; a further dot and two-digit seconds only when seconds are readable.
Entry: 3.24
